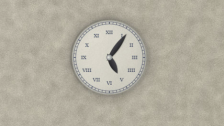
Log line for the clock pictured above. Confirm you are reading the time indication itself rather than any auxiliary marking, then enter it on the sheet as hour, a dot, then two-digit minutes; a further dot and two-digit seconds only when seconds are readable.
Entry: 5.06
